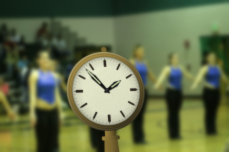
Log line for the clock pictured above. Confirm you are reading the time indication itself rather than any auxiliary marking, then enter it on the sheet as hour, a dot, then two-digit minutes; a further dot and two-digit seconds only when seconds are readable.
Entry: 1.53
